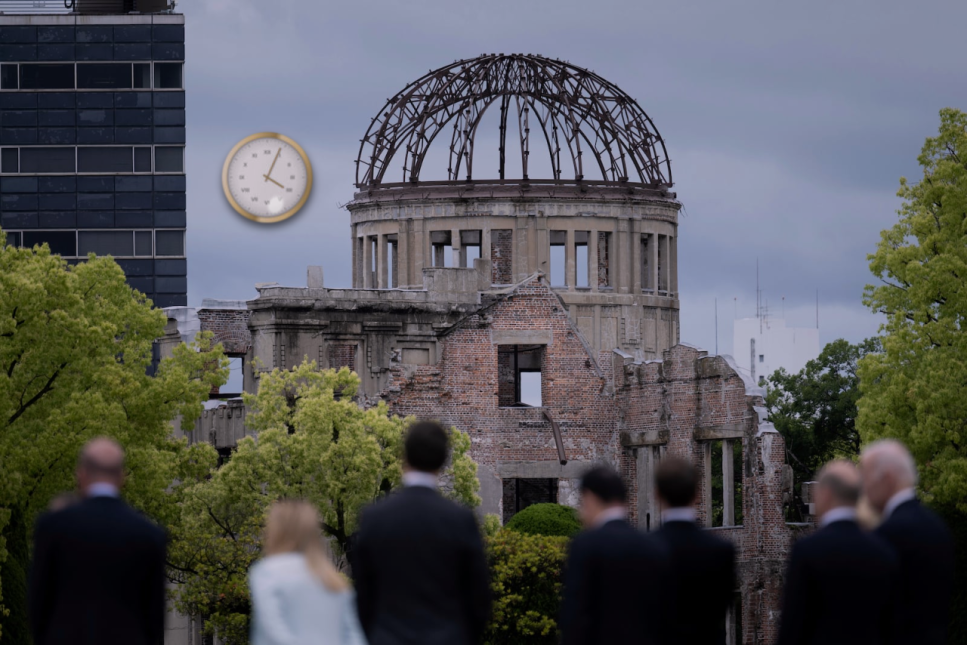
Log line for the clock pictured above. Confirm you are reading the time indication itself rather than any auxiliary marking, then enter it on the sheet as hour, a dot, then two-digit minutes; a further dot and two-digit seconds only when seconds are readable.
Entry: 4.04
